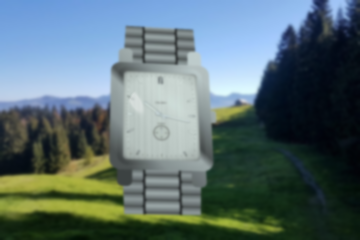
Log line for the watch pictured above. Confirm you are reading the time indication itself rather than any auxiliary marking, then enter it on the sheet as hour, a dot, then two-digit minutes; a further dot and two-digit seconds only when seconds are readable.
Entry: 10.17
